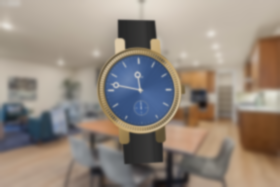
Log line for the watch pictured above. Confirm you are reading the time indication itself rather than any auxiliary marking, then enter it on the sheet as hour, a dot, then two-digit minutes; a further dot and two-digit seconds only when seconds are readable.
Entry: 11.47
